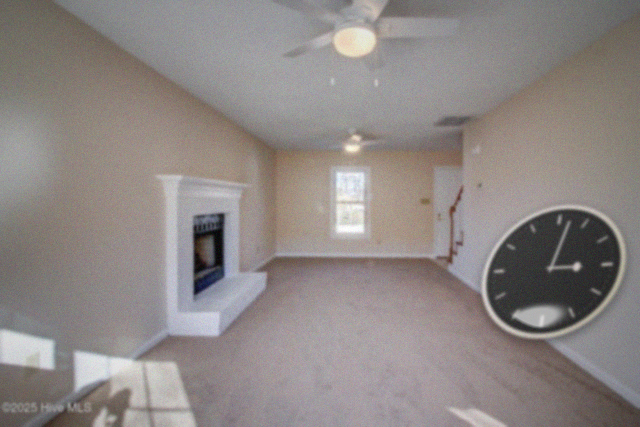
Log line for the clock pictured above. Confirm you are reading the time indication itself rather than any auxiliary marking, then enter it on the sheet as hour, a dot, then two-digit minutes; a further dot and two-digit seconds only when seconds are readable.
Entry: 3.02
